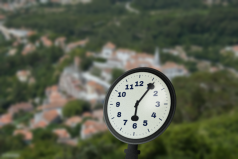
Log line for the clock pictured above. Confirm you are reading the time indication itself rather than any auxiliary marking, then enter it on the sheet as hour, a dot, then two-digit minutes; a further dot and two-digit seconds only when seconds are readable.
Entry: 6.06
